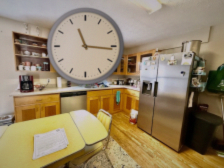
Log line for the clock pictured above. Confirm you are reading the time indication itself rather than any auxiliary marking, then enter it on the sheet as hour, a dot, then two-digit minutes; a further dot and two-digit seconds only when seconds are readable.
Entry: 11.16
